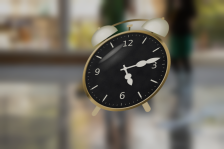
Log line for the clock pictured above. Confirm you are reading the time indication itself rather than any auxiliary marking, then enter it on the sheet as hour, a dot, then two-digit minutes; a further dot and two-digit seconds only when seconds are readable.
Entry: 5.13
